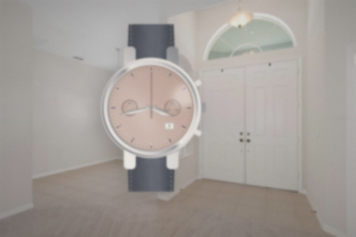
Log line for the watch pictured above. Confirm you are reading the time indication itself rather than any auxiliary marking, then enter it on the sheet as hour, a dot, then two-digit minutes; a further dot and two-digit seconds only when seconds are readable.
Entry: 3.43
